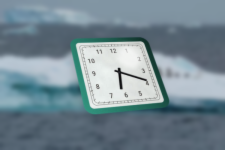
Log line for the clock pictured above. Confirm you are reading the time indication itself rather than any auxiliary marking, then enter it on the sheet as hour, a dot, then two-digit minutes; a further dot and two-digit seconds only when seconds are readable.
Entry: 6.19
